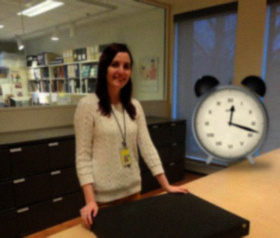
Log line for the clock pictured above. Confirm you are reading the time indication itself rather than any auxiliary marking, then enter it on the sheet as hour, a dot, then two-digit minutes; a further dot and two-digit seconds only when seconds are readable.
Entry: 12.18
